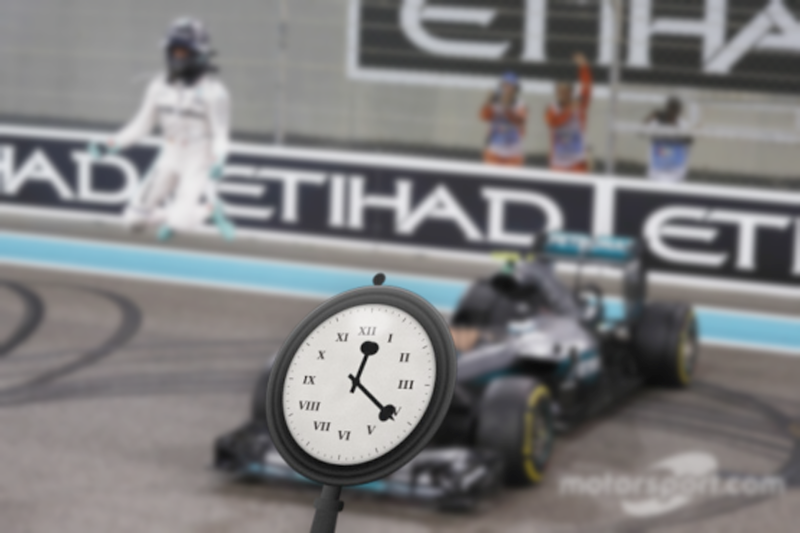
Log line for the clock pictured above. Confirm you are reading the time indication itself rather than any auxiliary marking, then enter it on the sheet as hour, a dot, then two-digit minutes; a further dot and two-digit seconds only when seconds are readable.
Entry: 12.21
